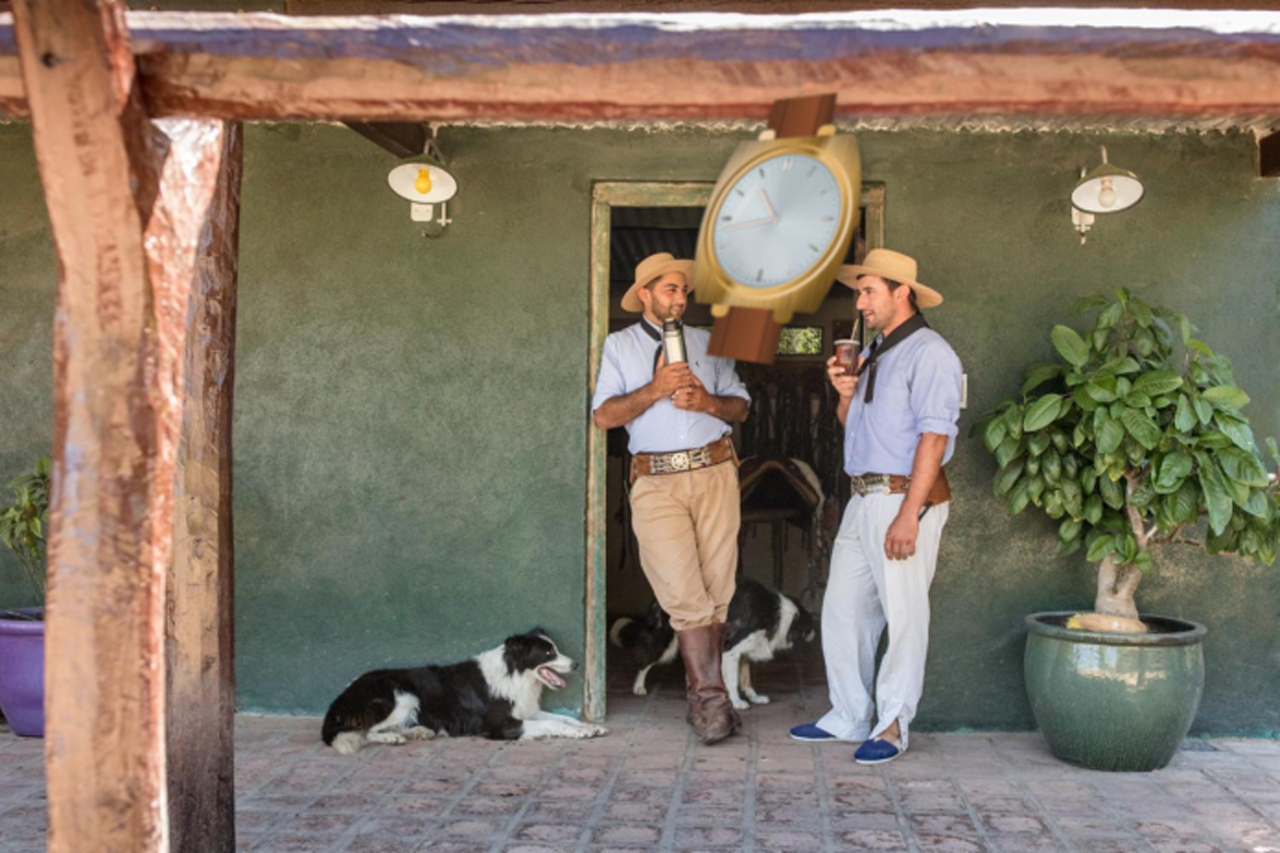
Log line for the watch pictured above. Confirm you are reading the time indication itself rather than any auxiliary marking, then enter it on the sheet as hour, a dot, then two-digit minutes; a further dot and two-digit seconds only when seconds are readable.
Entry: 10.43
